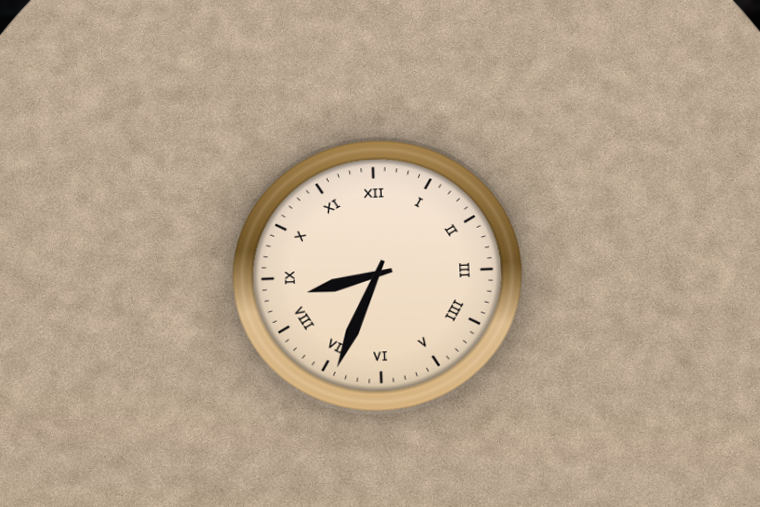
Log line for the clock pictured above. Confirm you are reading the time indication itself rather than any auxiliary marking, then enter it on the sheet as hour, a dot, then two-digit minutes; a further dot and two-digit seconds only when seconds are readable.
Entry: 8.34
